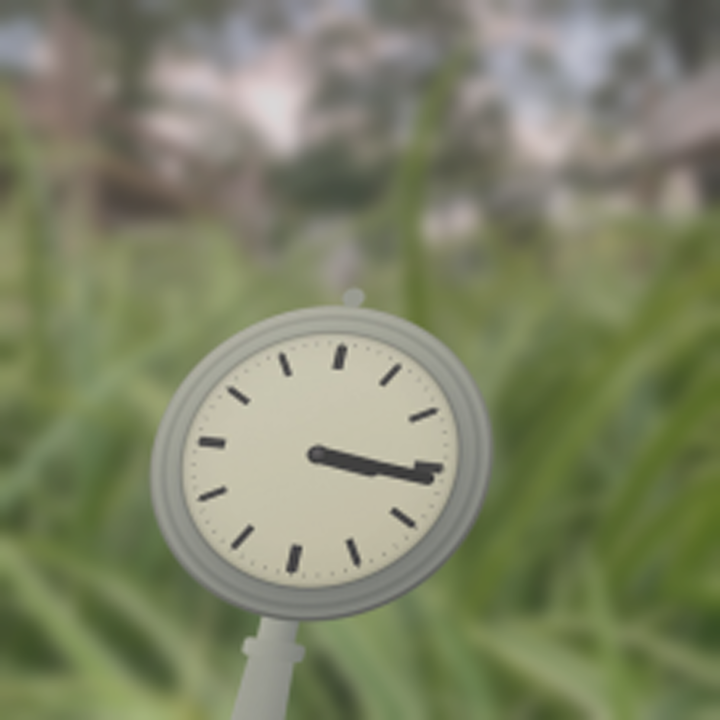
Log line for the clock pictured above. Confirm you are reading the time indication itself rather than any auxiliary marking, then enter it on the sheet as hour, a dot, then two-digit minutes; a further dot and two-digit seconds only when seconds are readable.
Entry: 3.16
